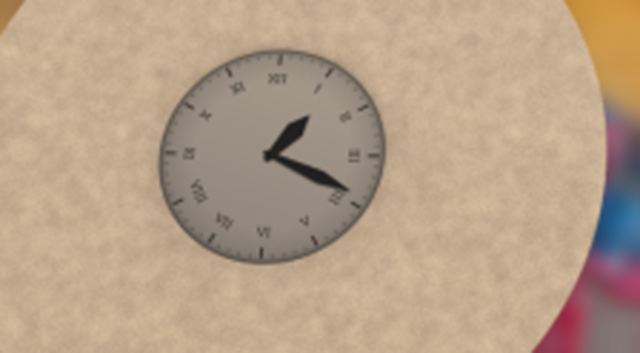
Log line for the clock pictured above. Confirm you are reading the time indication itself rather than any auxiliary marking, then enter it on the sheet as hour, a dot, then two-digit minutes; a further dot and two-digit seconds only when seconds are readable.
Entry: 1.19
